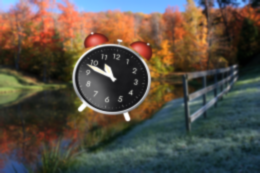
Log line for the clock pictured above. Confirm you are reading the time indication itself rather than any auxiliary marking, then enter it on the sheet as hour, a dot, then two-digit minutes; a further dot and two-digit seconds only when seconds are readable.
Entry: 10.48
